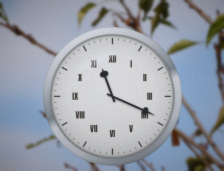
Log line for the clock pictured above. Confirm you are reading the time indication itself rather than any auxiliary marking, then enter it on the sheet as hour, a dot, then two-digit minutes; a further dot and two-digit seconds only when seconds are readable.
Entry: 11.19
